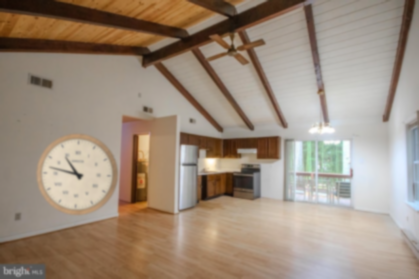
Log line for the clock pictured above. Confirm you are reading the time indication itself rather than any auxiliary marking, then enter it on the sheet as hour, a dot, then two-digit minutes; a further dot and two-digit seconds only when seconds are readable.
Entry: 10.47
